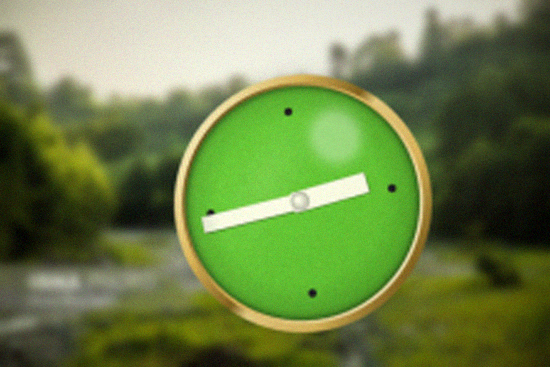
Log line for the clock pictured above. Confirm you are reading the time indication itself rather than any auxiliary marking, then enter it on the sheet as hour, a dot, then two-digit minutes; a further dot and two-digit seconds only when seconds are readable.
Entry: 2.44
